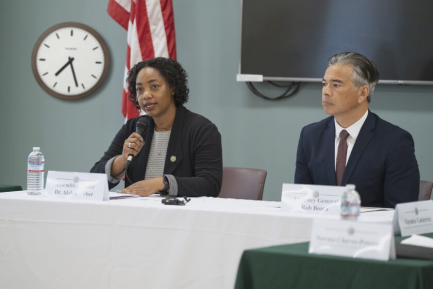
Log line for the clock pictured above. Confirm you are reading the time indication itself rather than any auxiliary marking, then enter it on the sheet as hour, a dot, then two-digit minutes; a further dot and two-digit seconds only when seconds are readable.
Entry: 7.27
